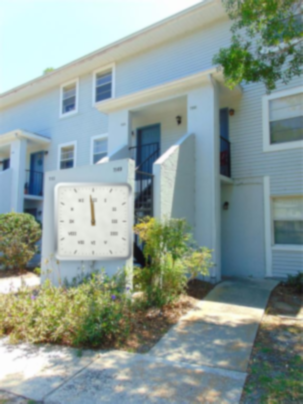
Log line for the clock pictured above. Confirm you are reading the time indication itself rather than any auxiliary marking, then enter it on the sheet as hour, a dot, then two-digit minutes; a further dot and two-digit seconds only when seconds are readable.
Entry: 11.59
